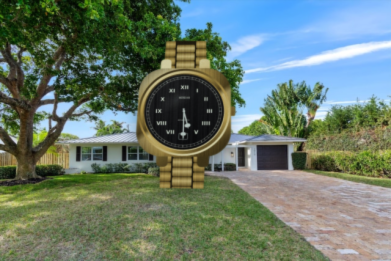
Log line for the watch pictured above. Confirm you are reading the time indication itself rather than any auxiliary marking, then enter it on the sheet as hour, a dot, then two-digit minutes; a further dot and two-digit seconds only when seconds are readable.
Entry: 5.30
